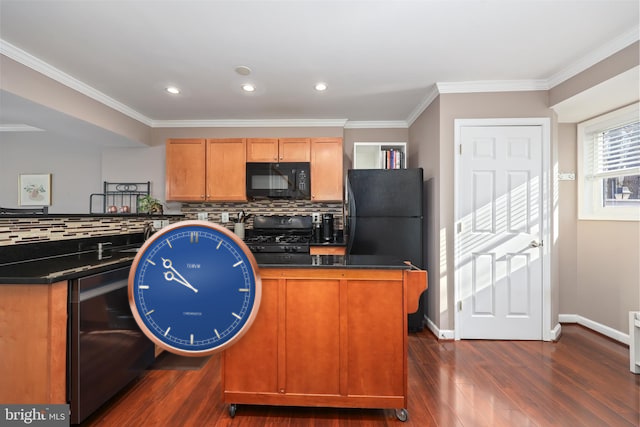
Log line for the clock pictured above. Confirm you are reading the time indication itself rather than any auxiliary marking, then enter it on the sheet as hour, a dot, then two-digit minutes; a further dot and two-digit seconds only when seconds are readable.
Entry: 9.52
